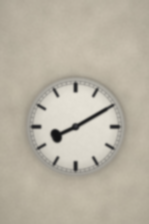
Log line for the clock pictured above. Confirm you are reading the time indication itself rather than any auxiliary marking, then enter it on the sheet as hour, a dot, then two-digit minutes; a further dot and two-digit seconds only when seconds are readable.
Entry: 8.10
